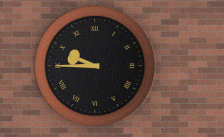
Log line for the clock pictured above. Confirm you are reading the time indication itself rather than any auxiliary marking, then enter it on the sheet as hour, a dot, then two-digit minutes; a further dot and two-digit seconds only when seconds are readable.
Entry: 9.45
